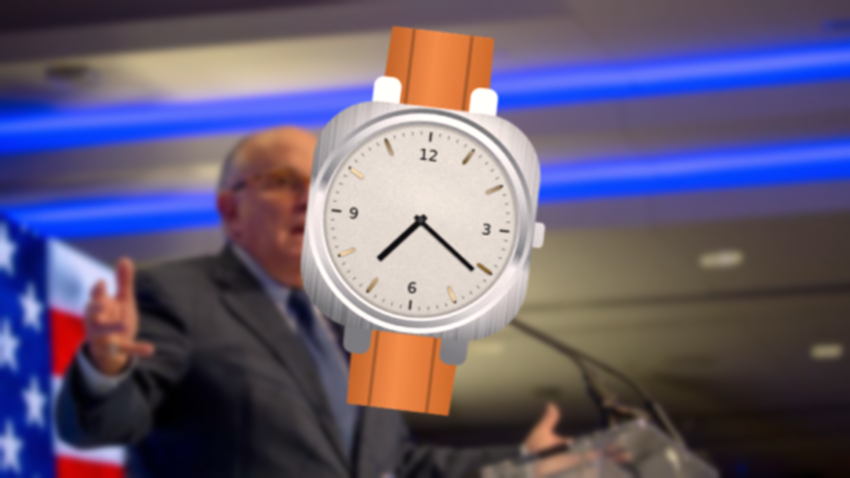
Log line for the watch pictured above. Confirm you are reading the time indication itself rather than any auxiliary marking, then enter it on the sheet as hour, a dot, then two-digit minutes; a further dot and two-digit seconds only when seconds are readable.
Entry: 7.21
